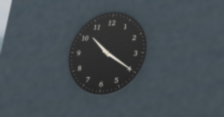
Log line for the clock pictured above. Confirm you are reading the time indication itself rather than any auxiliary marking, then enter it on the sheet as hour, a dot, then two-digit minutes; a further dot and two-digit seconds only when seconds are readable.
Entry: 10.20
